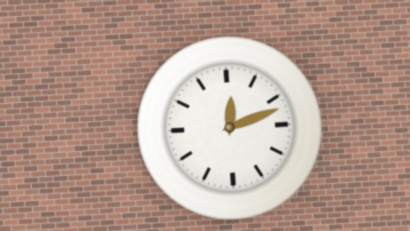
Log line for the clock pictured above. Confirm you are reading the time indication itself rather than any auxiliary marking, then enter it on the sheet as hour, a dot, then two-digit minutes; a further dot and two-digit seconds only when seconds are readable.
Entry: 12.12
